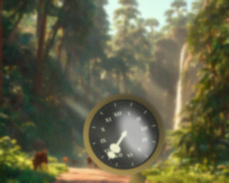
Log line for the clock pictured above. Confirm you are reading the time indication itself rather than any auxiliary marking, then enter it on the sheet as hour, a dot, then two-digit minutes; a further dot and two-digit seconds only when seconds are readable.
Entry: 7.38
